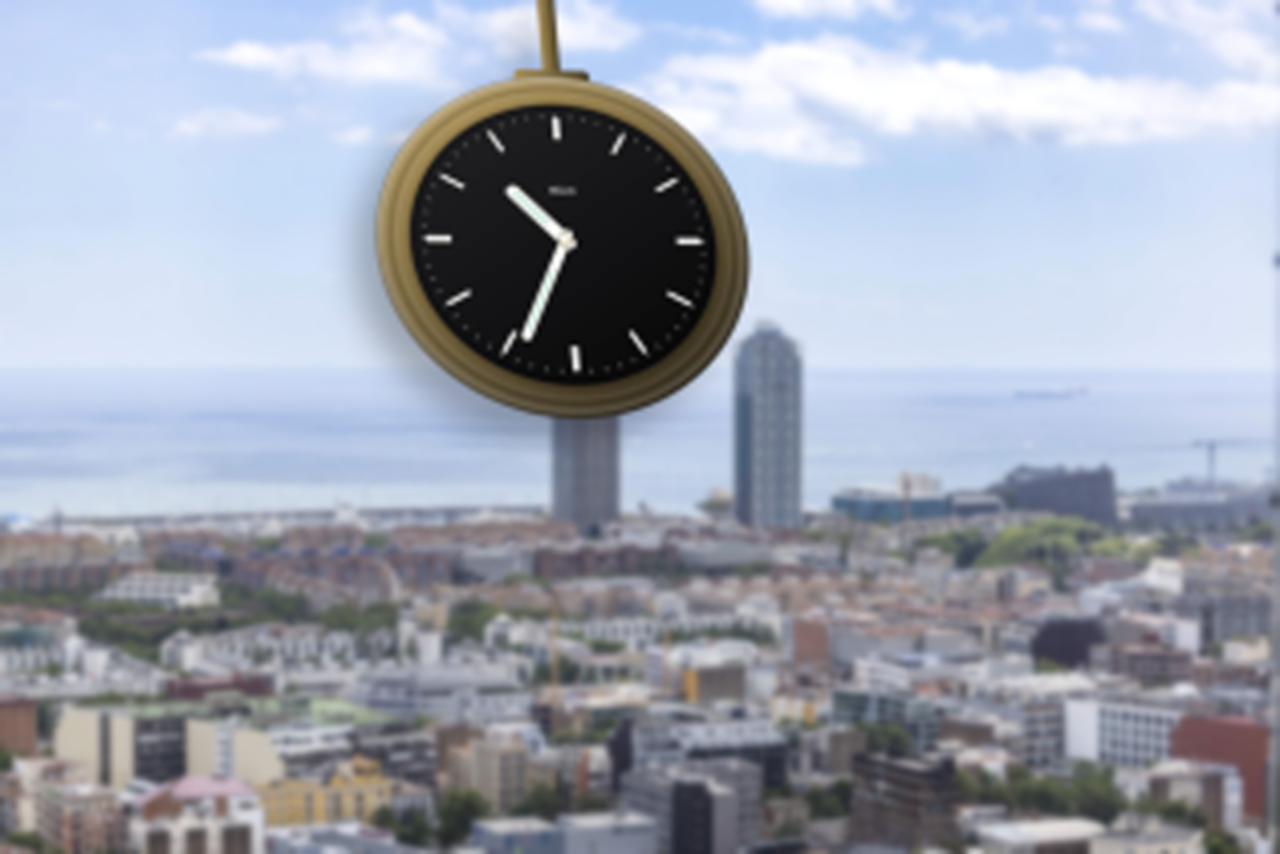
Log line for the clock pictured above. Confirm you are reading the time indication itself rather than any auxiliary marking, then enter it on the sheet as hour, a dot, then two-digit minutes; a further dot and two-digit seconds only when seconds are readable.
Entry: 10.34
